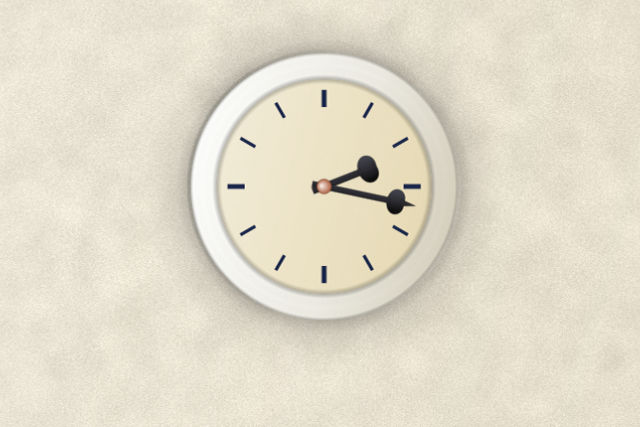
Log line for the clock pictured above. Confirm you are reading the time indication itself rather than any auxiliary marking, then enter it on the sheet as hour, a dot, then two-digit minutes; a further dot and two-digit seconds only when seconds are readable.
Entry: 2.17
